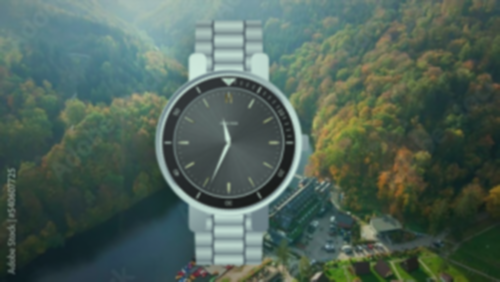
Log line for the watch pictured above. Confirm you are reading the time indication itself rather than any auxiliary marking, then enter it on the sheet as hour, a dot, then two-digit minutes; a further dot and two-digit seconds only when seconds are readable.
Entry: 11.34
